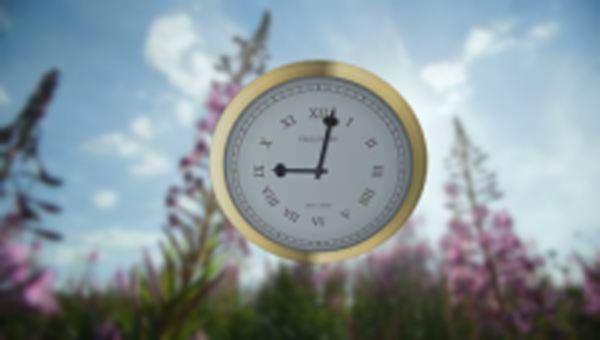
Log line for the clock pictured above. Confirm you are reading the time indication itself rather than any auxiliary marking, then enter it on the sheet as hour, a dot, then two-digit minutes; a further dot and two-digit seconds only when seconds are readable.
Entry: 9.02
